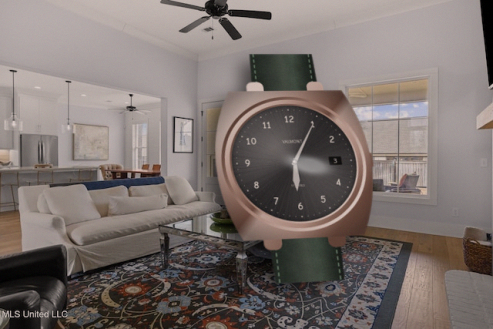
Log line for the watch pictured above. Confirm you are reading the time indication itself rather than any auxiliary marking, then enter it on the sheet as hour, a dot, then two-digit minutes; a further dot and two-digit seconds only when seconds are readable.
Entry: 6.05
